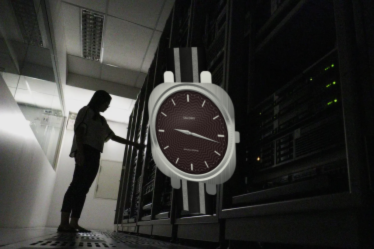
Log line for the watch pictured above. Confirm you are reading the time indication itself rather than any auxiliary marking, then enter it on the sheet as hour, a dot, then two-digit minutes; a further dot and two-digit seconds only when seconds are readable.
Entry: 9.17
